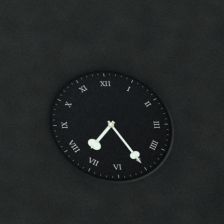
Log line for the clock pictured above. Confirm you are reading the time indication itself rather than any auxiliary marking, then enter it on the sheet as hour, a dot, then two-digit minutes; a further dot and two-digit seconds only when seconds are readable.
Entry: 7.25
